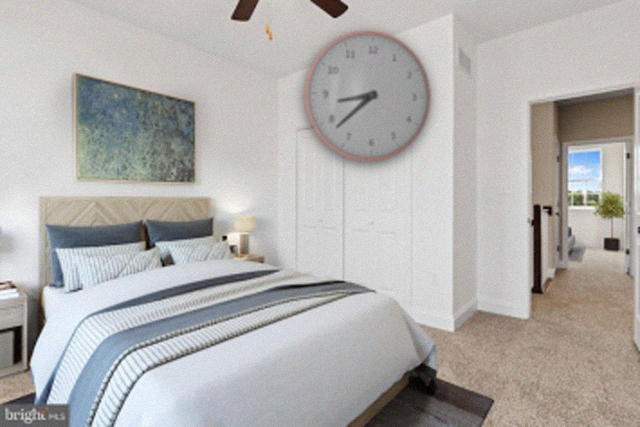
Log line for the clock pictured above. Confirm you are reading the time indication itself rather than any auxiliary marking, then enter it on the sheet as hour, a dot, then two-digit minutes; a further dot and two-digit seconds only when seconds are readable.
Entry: 8.38
